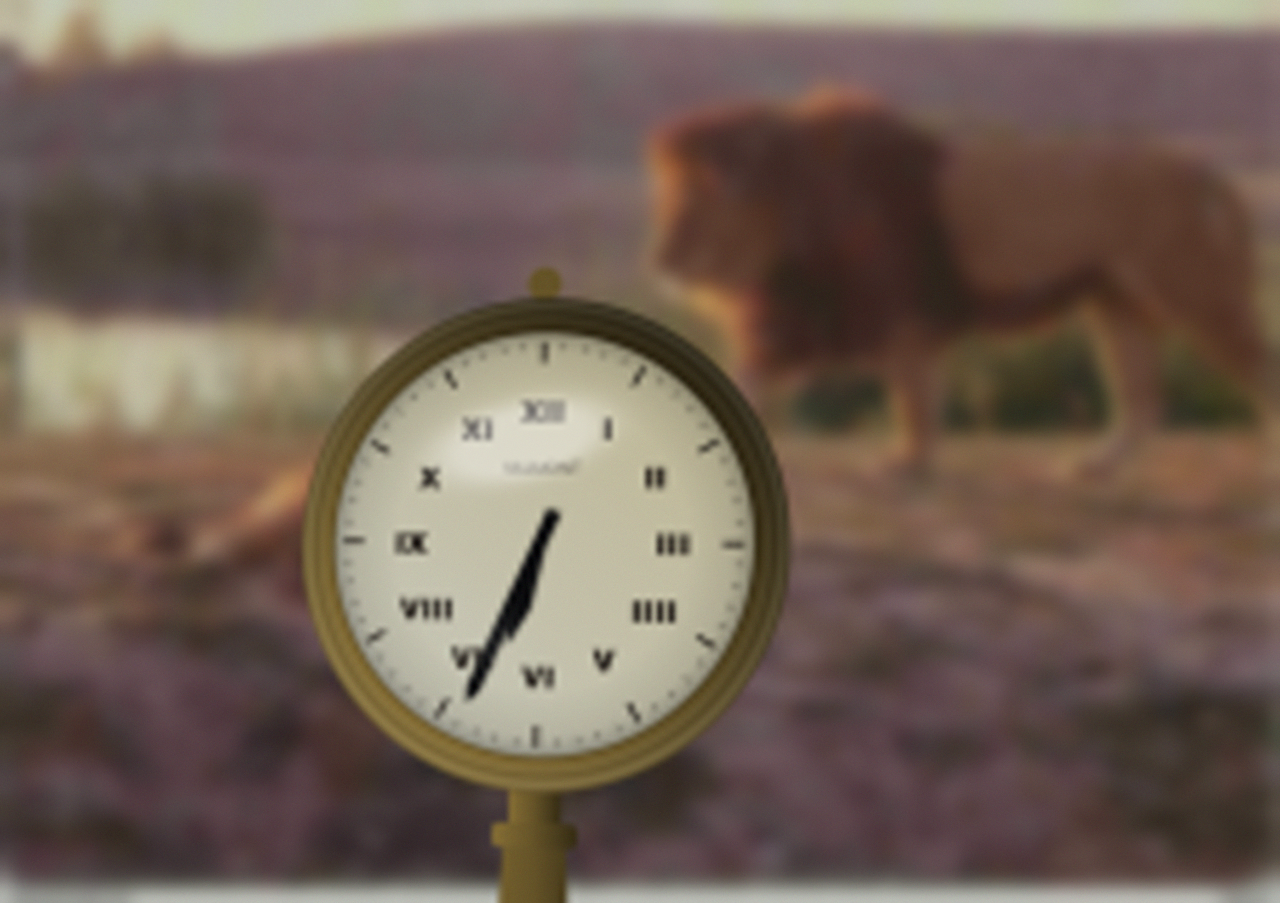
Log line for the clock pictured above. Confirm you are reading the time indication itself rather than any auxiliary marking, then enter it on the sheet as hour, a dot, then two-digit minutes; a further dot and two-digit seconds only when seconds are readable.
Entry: 6.34
